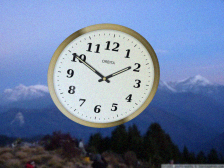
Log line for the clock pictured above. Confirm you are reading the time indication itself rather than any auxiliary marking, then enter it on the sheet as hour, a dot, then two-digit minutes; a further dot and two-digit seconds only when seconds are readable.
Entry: 1.50
